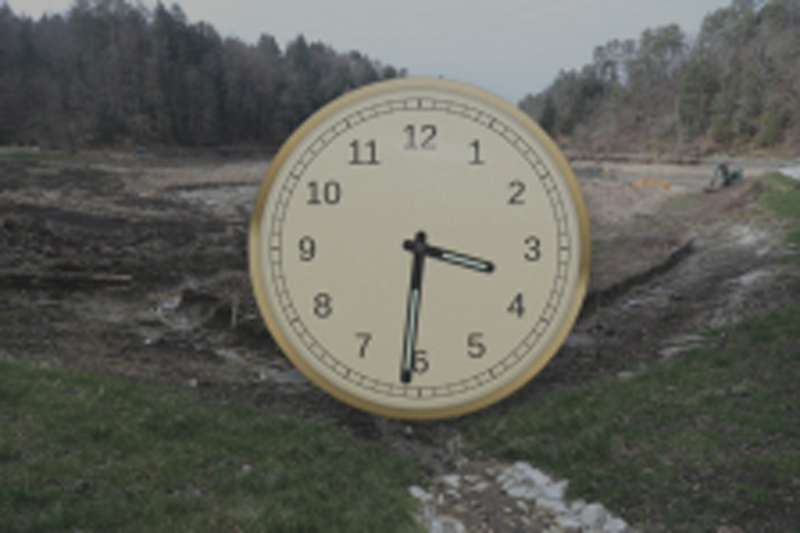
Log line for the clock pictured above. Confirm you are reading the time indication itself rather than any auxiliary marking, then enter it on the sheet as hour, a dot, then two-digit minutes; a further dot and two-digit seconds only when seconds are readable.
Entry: 3.31
